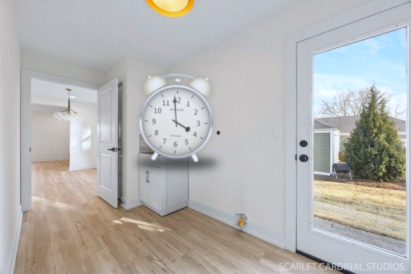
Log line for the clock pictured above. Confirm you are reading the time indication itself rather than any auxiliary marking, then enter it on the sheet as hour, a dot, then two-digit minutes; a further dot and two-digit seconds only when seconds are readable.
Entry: 3.59
